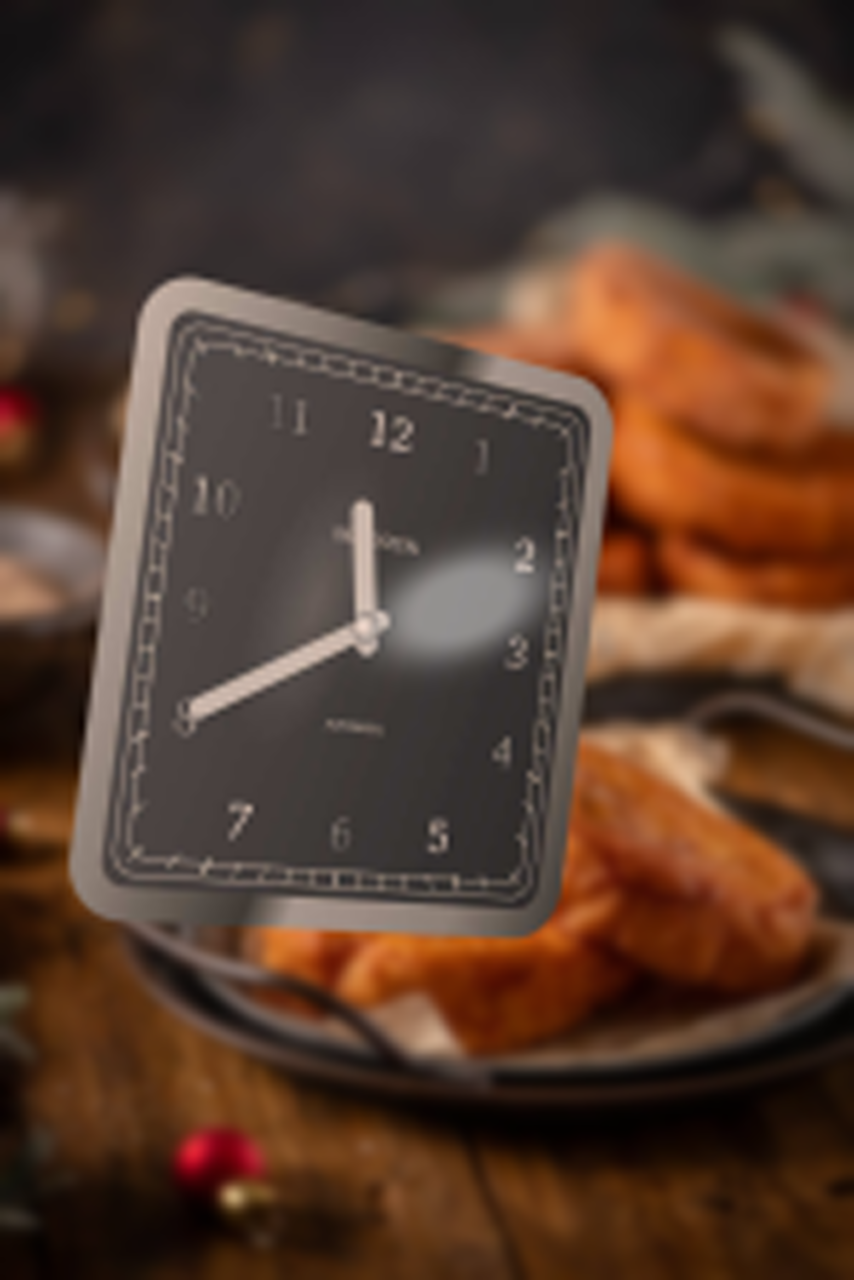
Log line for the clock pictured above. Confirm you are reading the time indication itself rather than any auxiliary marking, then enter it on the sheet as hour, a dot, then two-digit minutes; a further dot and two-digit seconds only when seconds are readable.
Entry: 11.40
